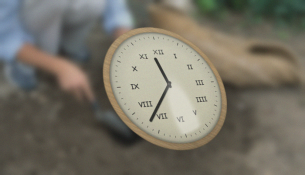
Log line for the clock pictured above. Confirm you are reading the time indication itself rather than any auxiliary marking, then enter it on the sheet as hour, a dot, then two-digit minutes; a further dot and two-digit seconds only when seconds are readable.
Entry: 11.37
